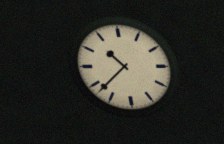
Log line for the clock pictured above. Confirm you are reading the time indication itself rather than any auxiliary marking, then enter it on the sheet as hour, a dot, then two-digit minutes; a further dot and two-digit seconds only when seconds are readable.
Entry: 10.38
